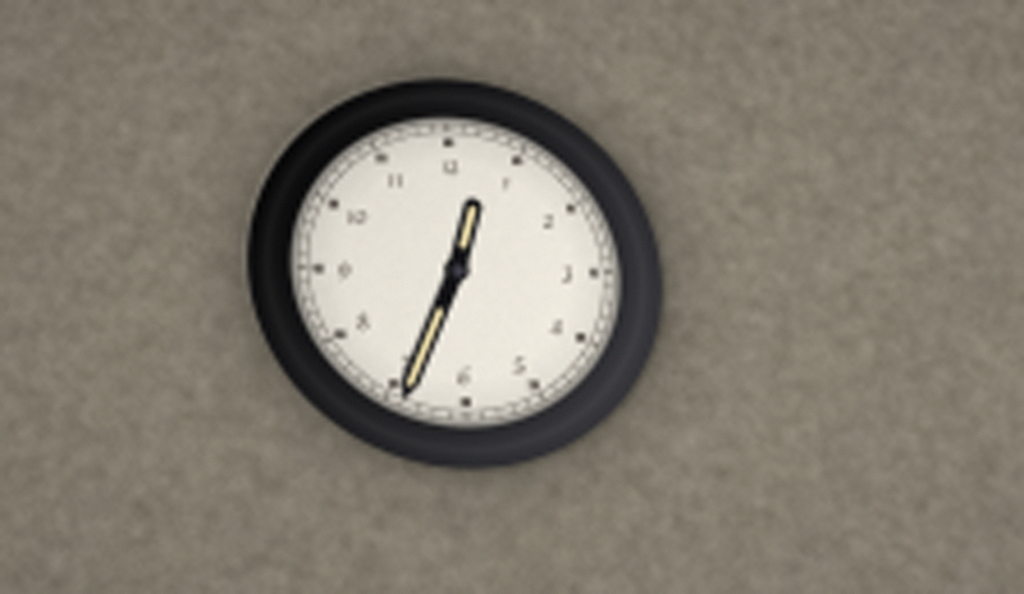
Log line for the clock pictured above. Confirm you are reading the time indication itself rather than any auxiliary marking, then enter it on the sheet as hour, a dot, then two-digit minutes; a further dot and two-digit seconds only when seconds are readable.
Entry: 12.34
